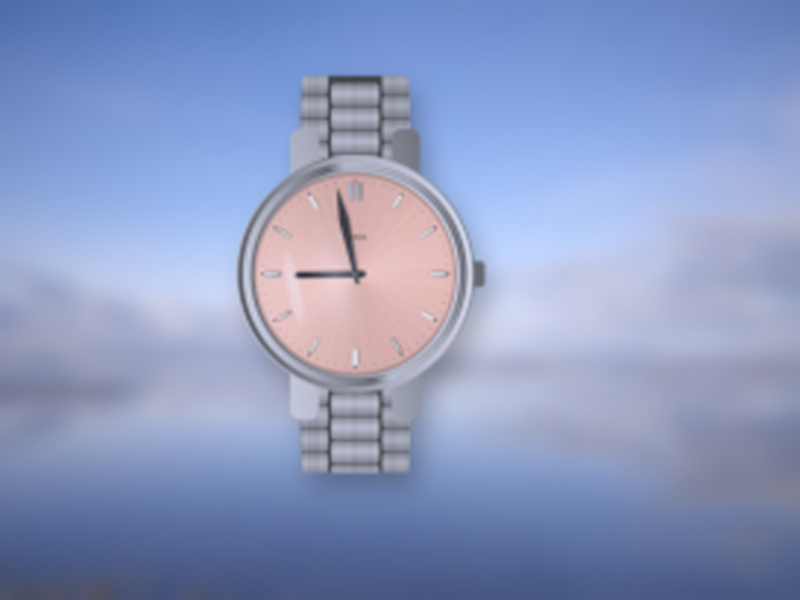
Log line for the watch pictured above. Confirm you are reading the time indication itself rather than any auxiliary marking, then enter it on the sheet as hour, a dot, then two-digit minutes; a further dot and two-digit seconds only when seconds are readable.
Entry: 8.58
